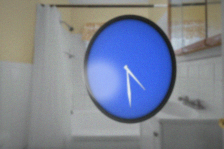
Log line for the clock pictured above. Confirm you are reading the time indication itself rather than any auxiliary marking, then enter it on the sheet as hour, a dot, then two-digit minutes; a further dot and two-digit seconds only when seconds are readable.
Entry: 4.29
